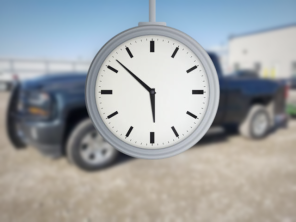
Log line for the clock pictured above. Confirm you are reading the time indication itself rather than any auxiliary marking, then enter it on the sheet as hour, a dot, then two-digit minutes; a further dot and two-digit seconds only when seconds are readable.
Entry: 5.52
